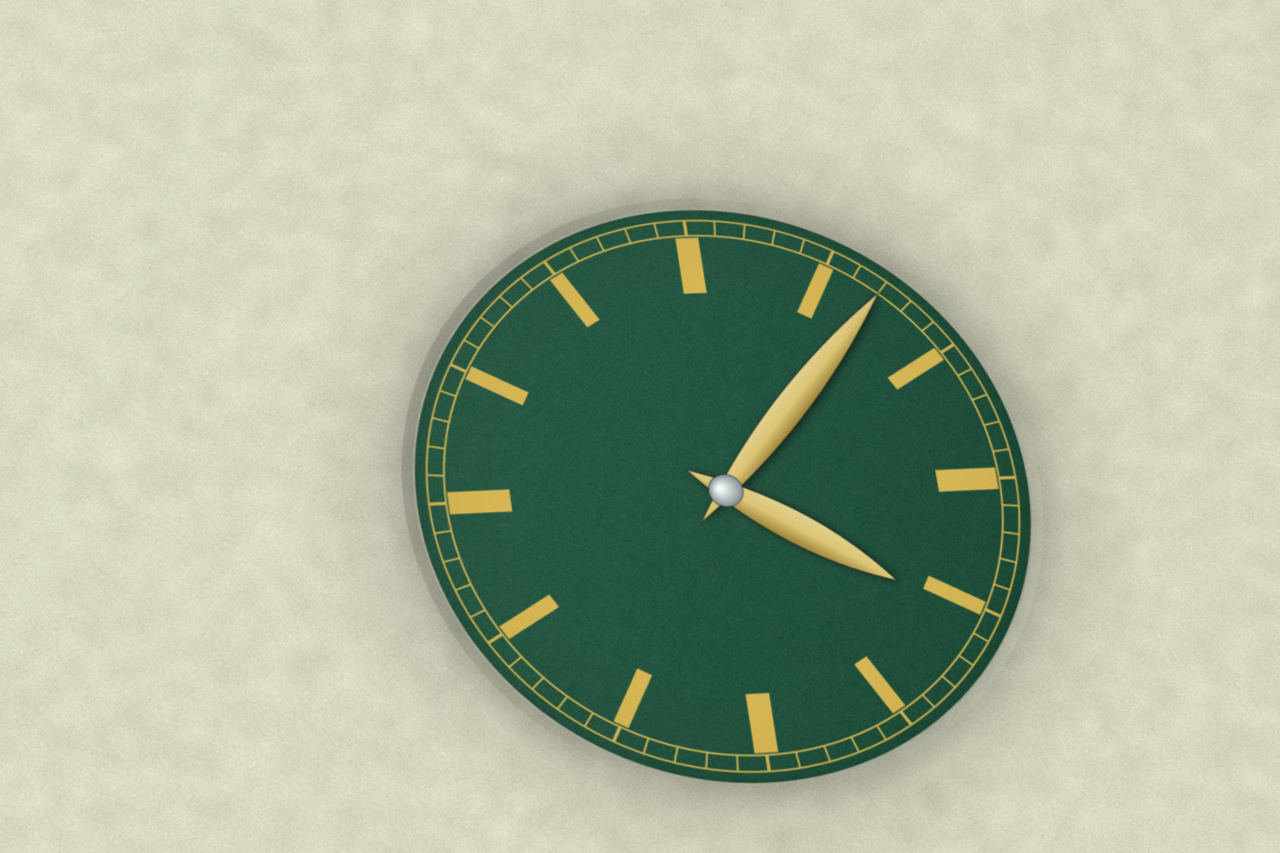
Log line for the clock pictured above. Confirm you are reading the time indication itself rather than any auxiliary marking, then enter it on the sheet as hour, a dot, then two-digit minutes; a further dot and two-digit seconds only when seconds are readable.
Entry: 4.07
